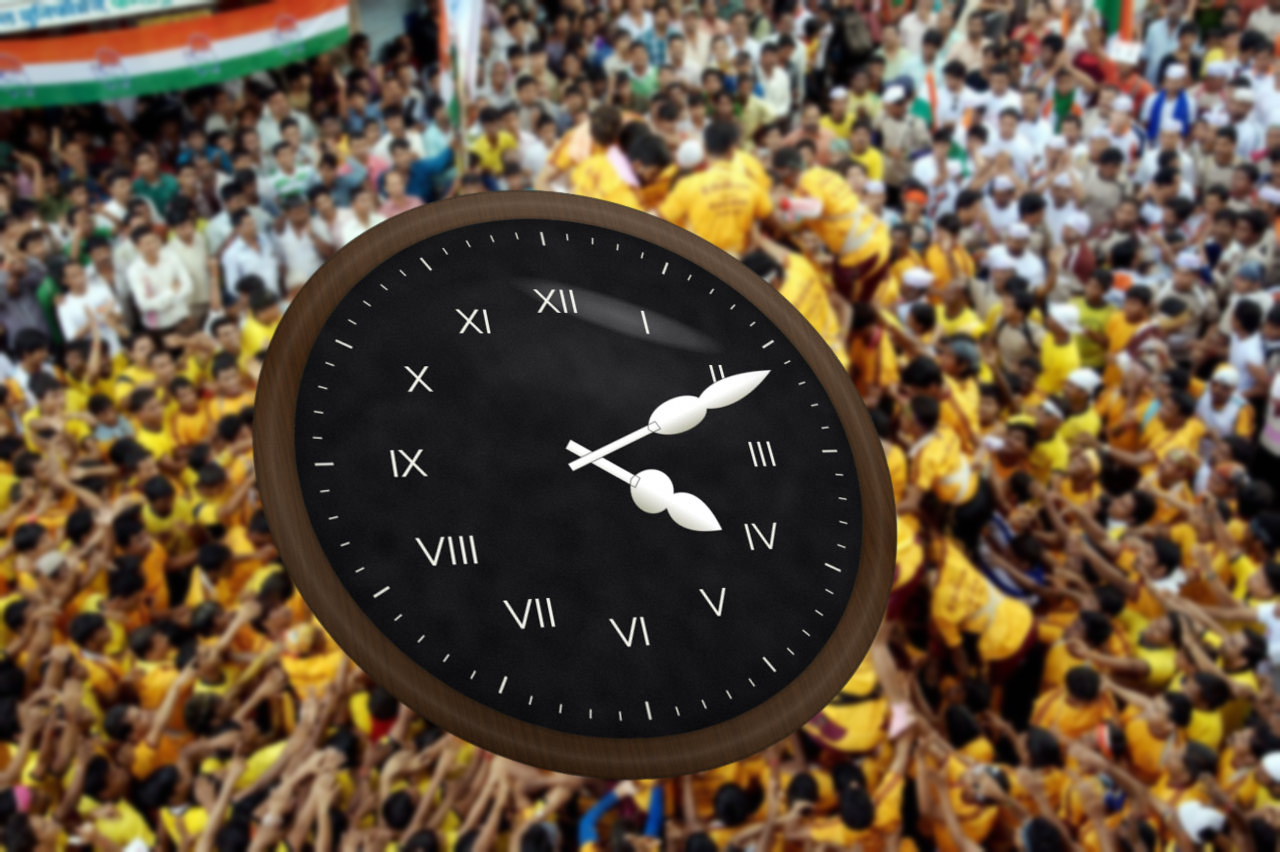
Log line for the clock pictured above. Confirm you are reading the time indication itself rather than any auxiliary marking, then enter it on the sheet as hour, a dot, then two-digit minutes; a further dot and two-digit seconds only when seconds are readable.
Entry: 4.11
